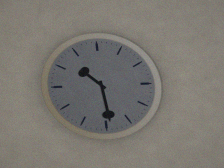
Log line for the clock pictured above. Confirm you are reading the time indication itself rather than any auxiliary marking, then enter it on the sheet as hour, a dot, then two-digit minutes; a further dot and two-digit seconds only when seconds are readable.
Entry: 10.29
